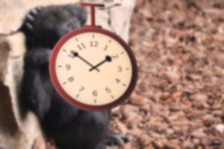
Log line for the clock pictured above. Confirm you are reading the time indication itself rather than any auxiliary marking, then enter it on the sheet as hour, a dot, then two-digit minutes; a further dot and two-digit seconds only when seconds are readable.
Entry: 1.51
